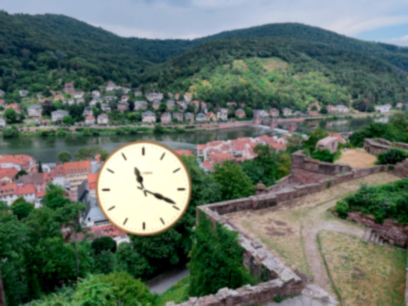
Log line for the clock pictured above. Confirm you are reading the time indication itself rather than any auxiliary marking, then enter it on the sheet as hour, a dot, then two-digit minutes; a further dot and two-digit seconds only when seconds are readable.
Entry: 11.19
